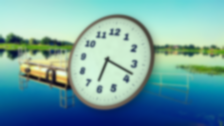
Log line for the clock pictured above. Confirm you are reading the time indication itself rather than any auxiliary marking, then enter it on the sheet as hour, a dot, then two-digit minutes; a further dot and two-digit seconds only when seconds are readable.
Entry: 6.18
